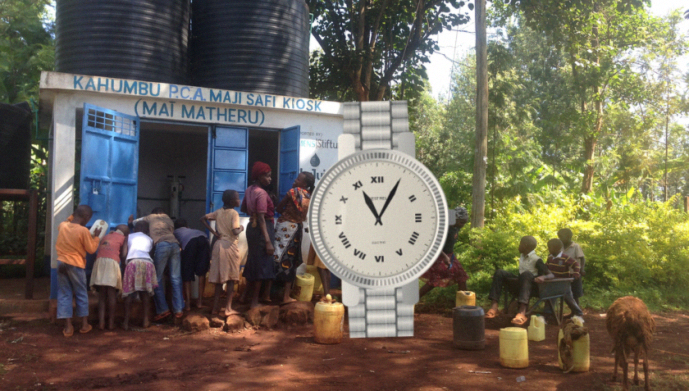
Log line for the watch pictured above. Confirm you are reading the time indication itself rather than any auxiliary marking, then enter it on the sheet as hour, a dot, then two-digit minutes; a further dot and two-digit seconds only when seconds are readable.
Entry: 11.05
